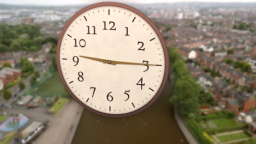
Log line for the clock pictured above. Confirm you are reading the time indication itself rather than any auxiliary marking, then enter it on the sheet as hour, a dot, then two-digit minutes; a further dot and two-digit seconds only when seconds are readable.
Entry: 9.15
